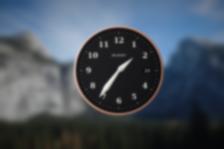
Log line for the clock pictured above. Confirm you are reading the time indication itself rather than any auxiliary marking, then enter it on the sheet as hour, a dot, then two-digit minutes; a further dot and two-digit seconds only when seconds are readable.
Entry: 1.36
